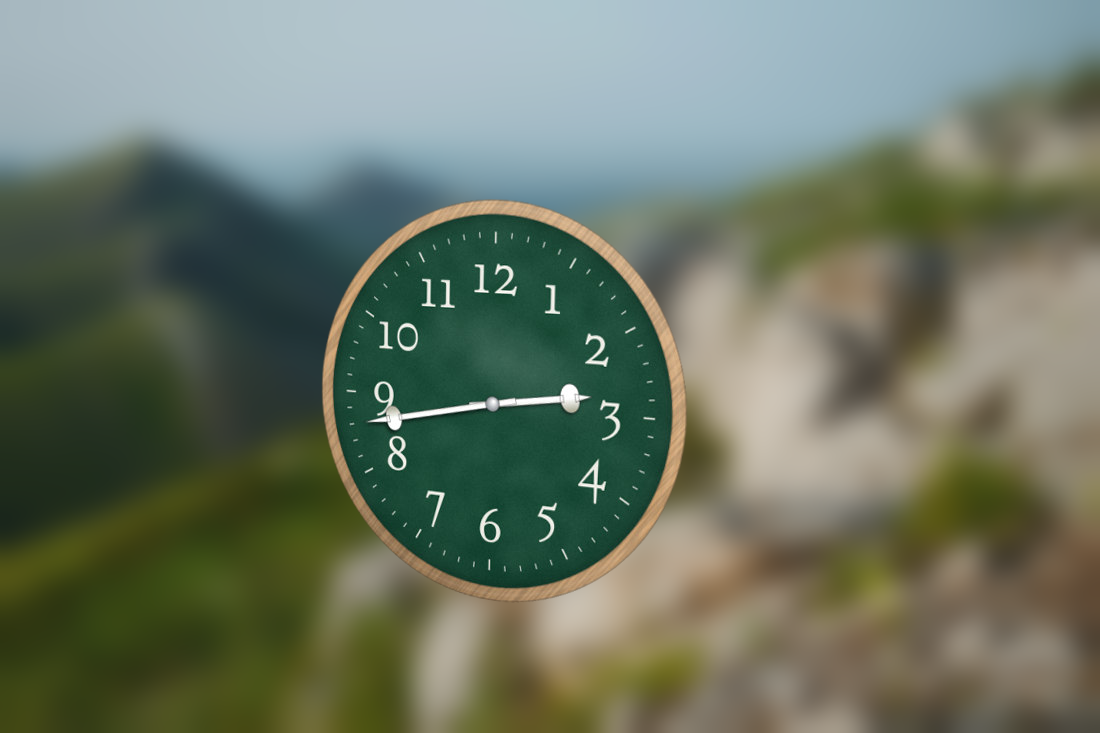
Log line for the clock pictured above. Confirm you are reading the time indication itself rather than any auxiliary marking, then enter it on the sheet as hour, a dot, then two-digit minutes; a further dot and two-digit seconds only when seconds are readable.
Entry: 2.43
